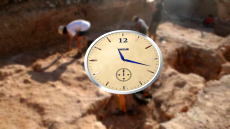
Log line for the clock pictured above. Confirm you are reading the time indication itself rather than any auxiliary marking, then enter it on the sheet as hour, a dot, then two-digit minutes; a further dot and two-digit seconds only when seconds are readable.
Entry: 11.18
